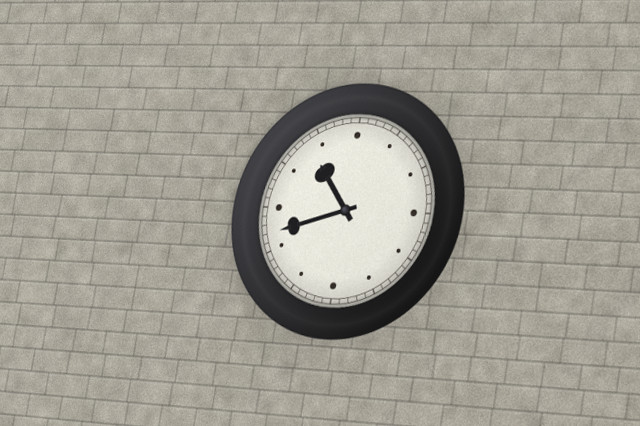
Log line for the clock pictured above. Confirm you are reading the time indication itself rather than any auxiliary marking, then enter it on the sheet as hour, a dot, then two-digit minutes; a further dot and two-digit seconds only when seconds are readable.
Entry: 10.42
